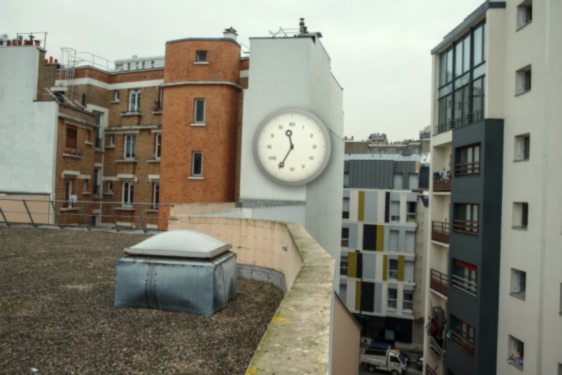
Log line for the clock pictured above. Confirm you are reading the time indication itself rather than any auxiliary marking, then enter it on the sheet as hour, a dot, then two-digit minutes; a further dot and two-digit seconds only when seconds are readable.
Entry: 11.35
